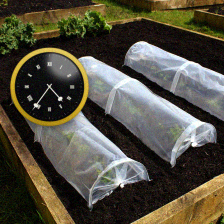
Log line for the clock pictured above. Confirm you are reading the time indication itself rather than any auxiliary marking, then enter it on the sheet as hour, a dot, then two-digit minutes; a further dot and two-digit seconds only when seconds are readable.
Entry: 4.36
